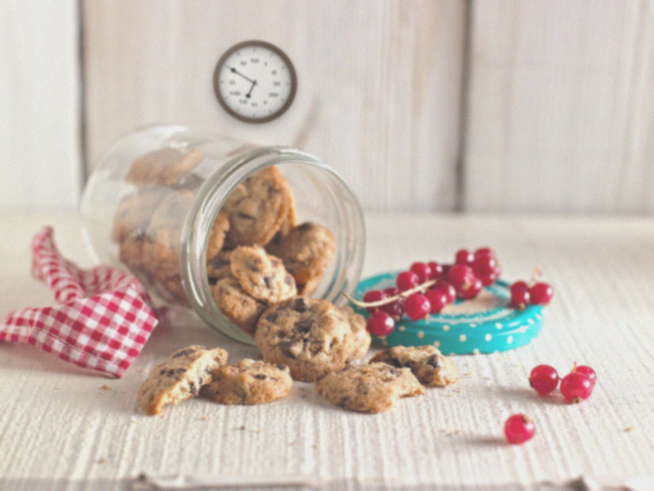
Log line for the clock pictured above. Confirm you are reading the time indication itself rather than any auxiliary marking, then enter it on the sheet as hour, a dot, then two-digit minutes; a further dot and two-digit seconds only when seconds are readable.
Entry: 6.50
